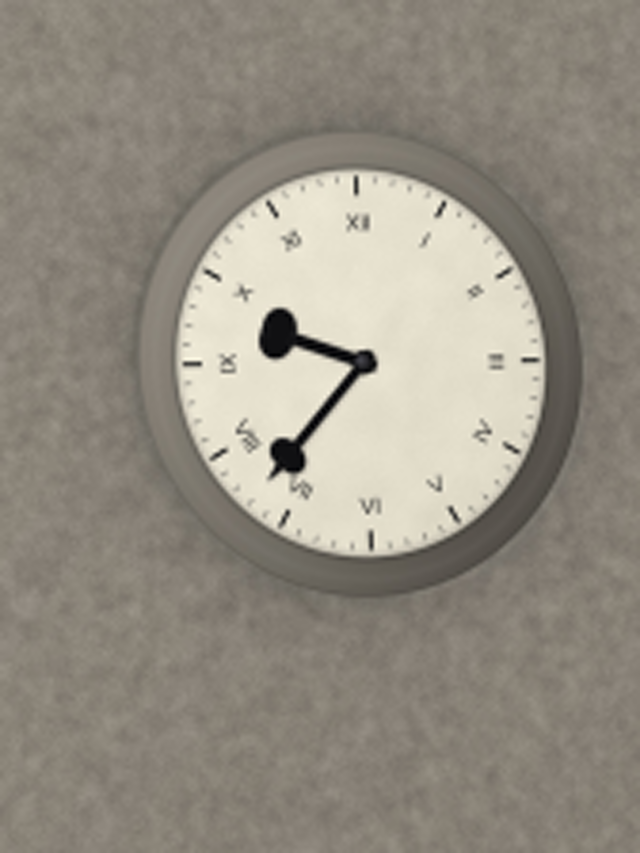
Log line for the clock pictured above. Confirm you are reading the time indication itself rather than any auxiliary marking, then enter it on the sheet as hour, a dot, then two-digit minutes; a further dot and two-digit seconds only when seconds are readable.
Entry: 9.37
